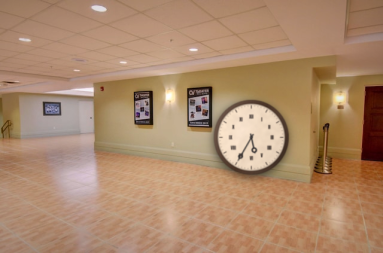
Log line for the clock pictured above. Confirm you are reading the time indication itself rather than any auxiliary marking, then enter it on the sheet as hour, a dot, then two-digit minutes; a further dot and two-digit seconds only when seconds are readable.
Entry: 5.35
